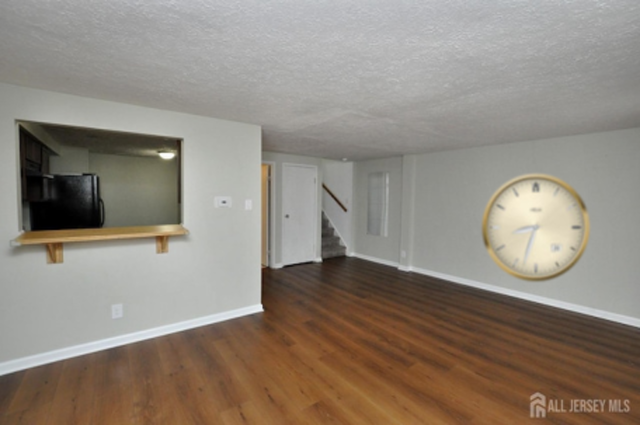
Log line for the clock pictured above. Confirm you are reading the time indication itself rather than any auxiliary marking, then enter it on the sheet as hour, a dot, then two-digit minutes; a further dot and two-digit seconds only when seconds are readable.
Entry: 8.33
